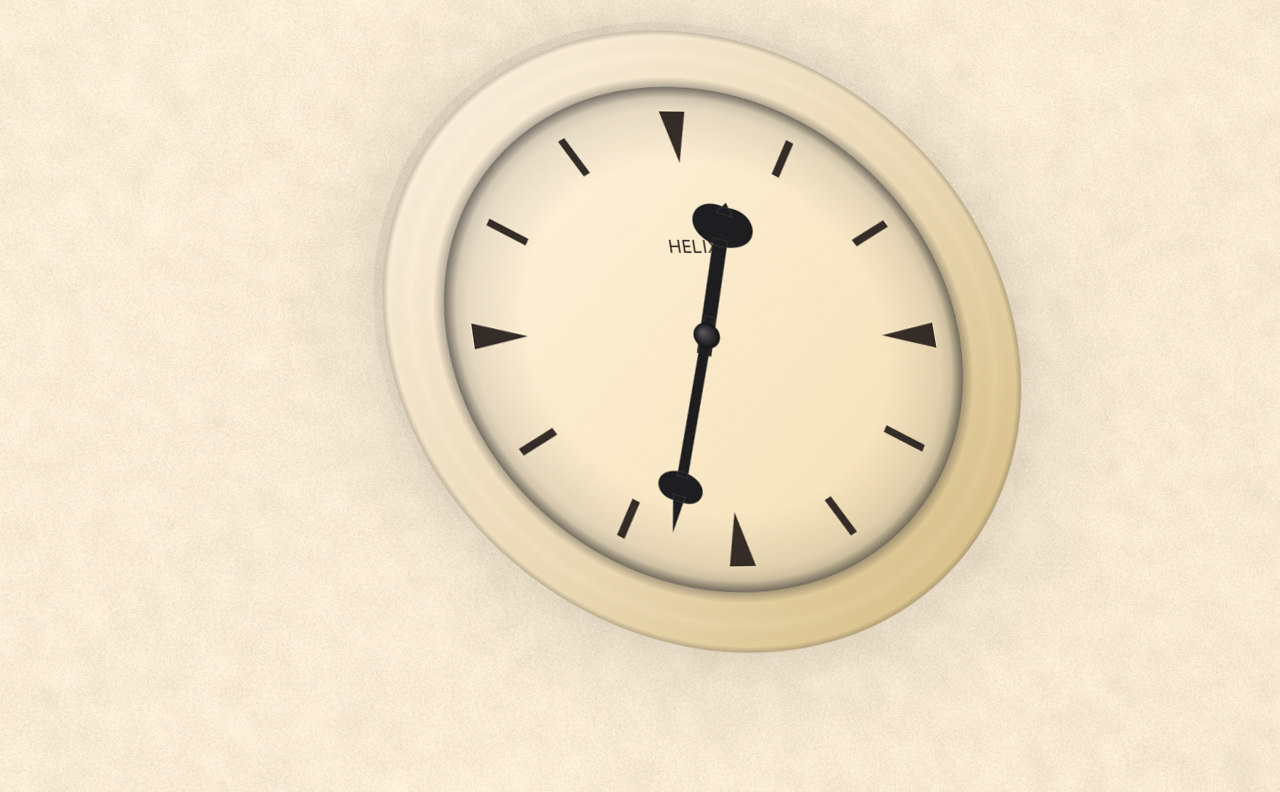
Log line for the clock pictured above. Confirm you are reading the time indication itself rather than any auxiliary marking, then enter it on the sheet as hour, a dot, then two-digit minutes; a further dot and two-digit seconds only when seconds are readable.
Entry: 12.33
